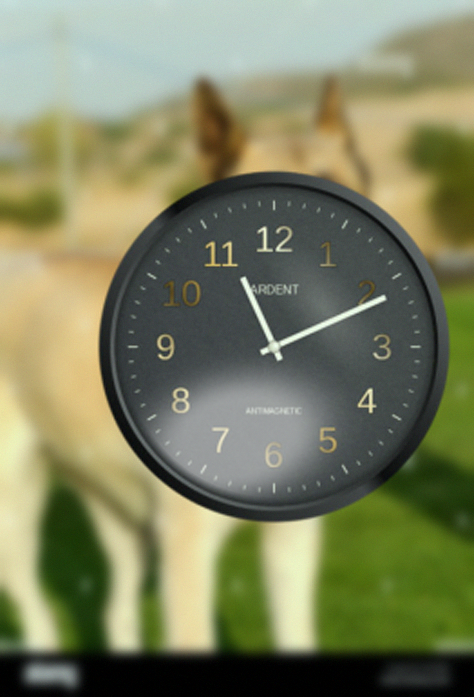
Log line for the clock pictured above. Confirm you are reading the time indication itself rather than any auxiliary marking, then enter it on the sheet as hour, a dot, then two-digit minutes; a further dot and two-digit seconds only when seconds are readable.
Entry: 11.11
